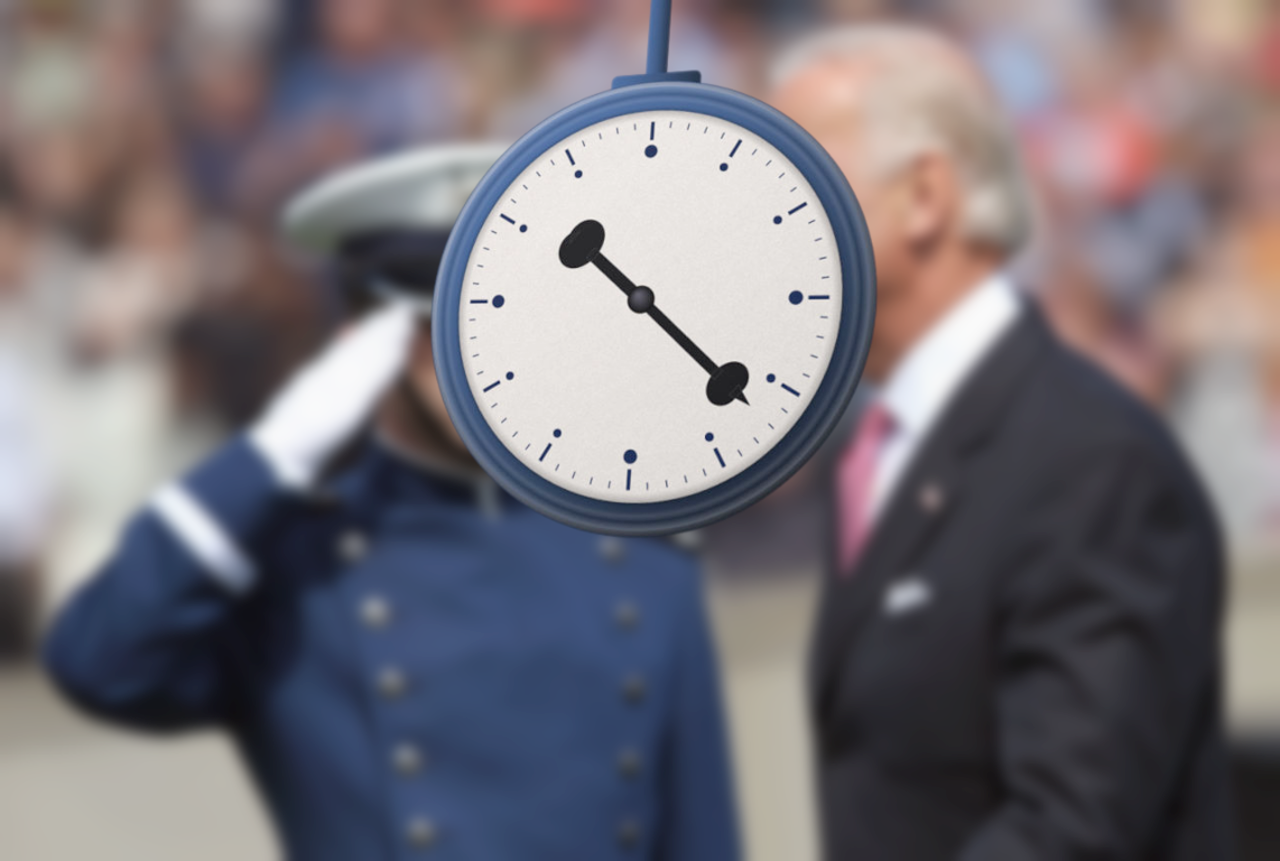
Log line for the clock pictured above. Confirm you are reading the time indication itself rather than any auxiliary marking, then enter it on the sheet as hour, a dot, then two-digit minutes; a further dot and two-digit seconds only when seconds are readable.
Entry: 10.22
